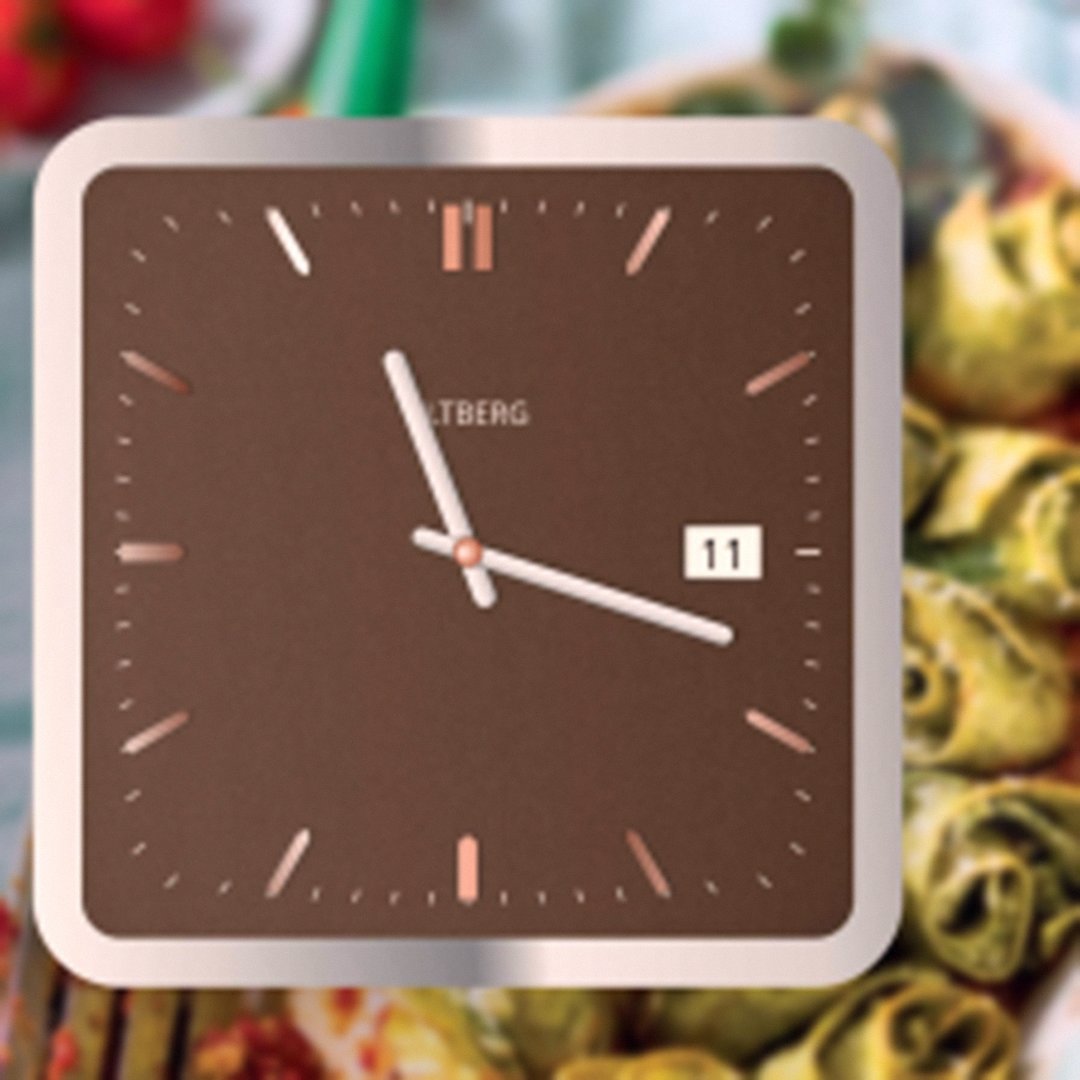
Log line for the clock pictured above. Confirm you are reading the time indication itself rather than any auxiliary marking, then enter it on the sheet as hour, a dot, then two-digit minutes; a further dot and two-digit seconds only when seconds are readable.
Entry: 11.18
